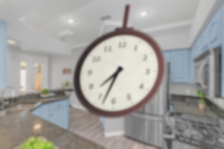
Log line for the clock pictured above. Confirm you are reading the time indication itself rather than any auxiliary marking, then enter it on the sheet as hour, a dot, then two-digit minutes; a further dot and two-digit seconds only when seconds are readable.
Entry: 7.33
